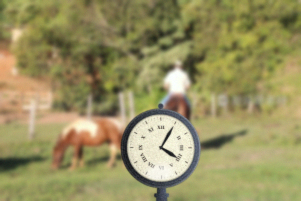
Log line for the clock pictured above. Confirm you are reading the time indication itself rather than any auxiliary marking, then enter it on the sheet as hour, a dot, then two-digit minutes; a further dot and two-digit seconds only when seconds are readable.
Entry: 4.05
